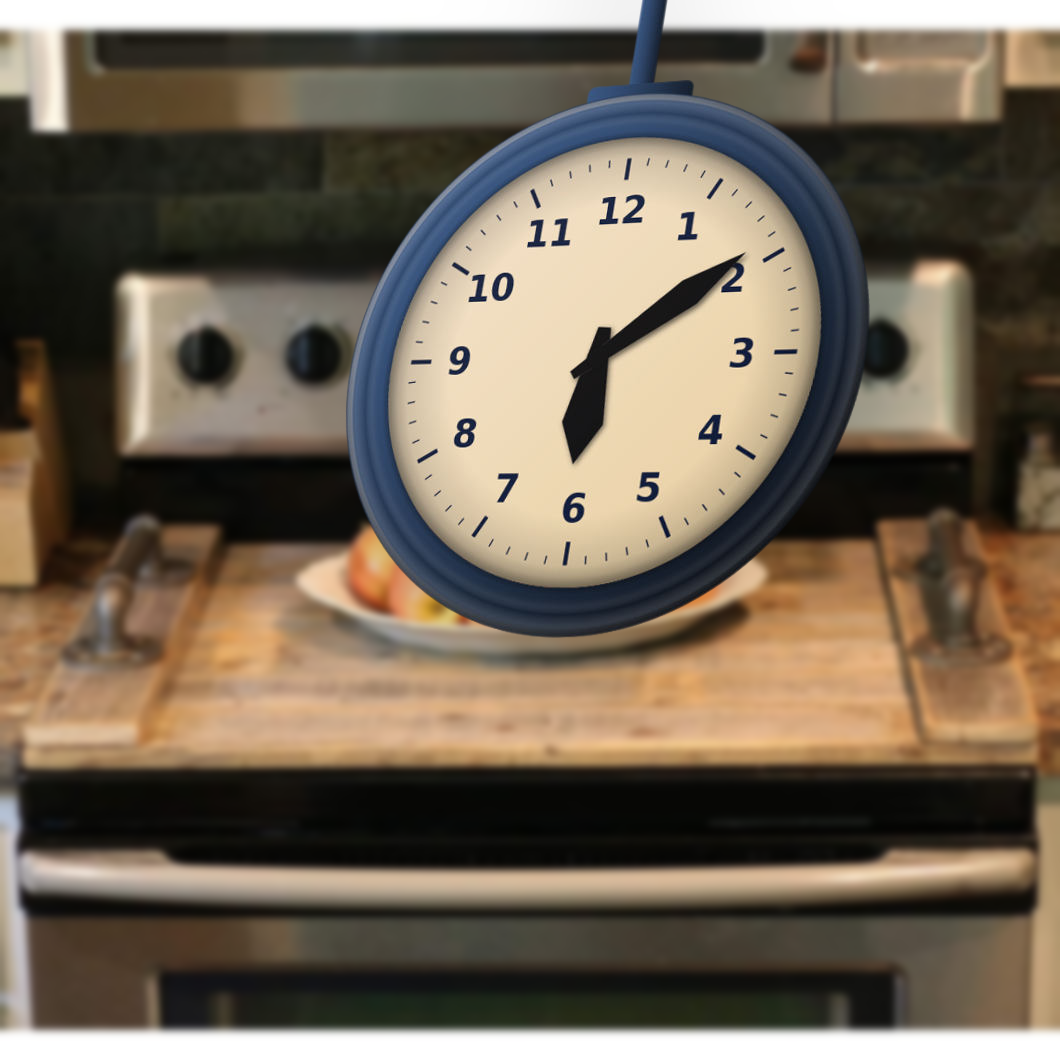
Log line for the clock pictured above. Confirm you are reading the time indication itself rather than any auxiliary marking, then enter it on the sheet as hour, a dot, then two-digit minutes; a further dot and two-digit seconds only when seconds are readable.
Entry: 6.09
